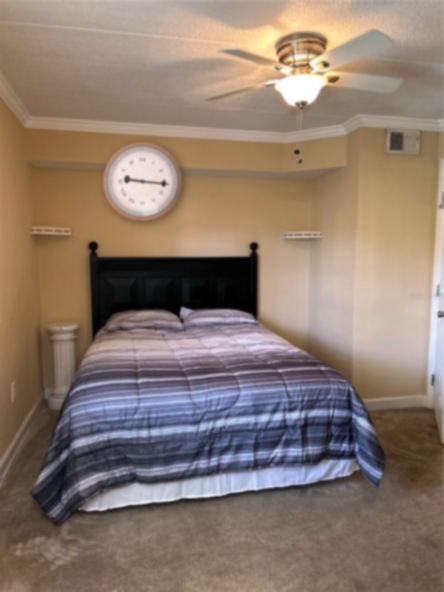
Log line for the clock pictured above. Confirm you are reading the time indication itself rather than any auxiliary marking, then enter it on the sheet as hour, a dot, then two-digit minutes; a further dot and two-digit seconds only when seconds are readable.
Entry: 9.16
